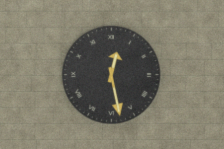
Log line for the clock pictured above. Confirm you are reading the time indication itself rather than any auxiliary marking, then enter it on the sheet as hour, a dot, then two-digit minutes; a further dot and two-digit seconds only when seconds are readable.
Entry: 12.28
